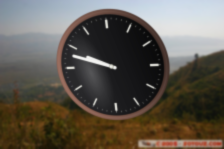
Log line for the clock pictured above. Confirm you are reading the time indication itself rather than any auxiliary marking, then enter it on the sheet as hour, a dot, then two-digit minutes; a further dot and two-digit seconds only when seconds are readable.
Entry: 9.48
